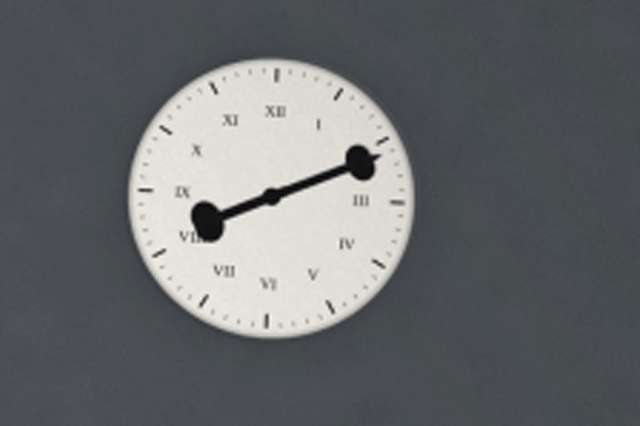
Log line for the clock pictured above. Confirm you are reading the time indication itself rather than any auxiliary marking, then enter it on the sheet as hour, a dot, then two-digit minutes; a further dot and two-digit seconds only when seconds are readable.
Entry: 8.11
